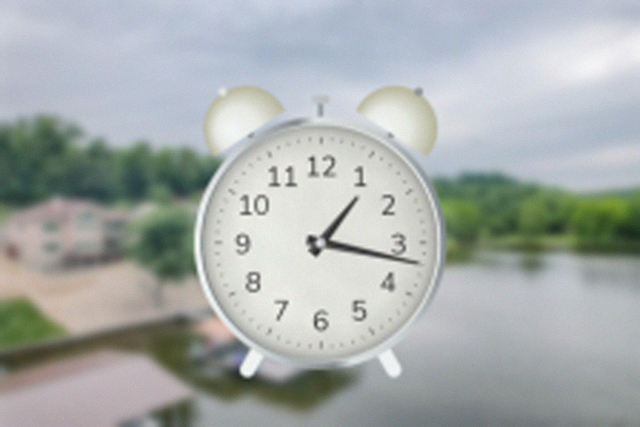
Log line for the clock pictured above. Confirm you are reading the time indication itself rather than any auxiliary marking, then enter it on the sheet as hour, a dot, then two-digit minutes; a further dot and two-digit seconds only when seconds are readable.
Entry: 1.17
